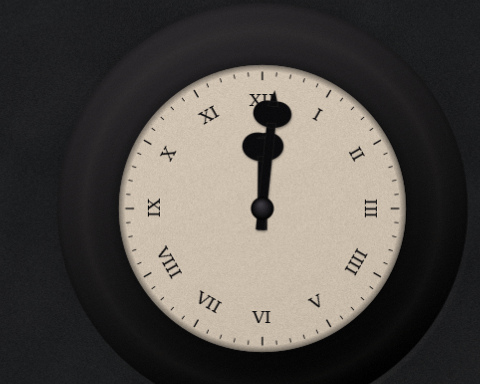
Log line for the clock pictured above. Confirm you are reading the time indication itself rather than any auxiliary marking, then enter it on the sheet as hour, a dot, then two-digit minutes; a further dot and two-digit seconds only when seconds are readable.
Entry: 12.01
